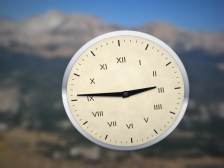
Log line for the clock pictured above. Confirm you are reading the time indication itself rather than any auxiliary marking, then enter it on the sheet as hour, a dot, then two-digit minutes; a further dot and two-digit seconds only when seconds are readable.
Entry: 2.46
